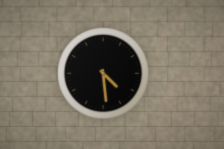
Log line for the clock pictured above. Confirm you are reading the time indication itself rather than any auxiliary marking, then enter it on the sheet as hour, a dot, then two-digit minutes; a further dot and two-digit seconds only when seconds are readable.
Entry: 4.29
